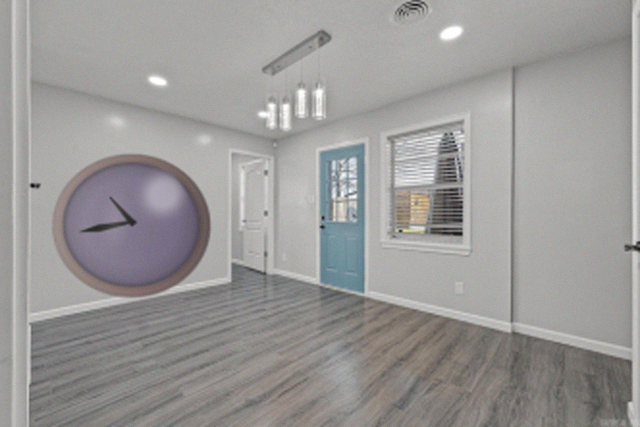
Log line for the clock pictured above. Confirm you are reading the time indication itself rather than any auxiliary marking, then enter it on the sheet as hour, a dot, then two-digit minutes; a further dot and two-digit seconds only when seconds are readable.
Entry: 10.43
